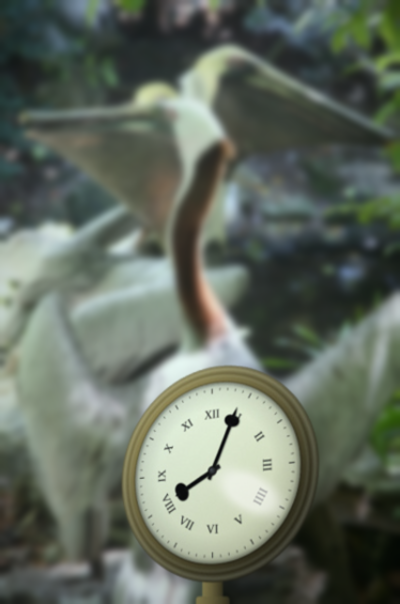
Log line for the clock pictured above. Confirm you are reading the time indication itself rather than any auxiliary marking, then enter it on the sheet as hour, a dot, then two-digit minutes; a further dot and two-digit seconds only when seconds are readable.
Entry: 8.04
